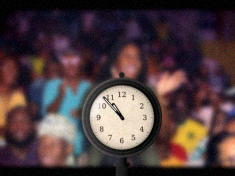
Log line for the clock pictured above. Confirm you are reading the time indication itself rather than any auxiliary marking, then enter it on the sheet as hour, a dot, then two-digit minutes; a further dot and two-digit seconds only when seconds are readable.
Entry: 10.53
